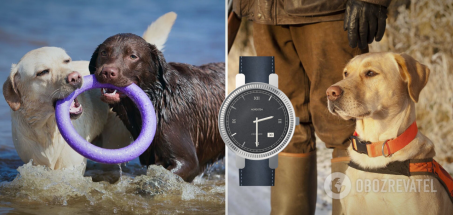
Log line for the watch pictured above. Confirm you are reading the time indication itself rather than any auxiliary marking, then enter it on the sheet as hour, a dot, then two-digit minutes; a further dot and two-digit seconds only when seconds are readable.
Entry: 2.30
